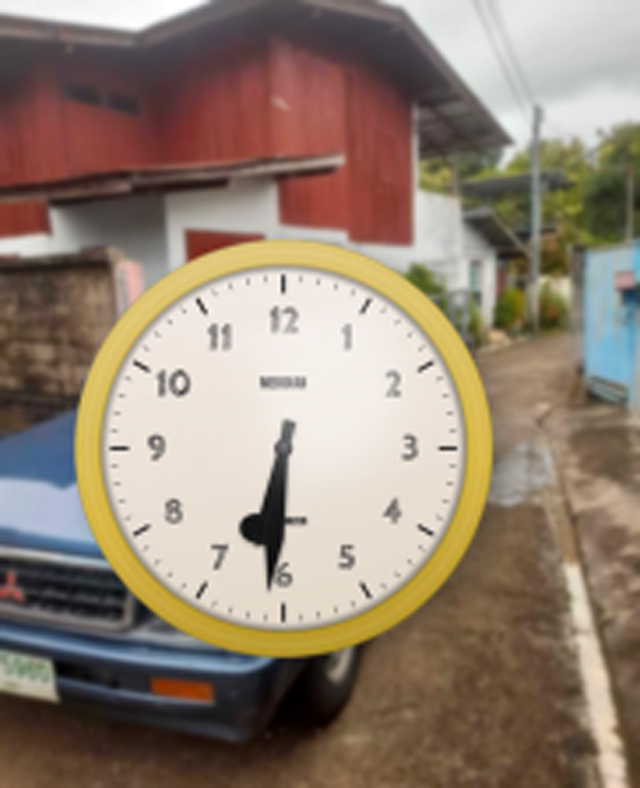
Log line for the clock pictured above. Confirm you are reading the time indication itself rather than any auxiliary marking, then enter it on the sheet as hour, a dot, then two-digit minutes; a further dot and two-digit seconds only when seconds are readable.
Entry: 6.31
